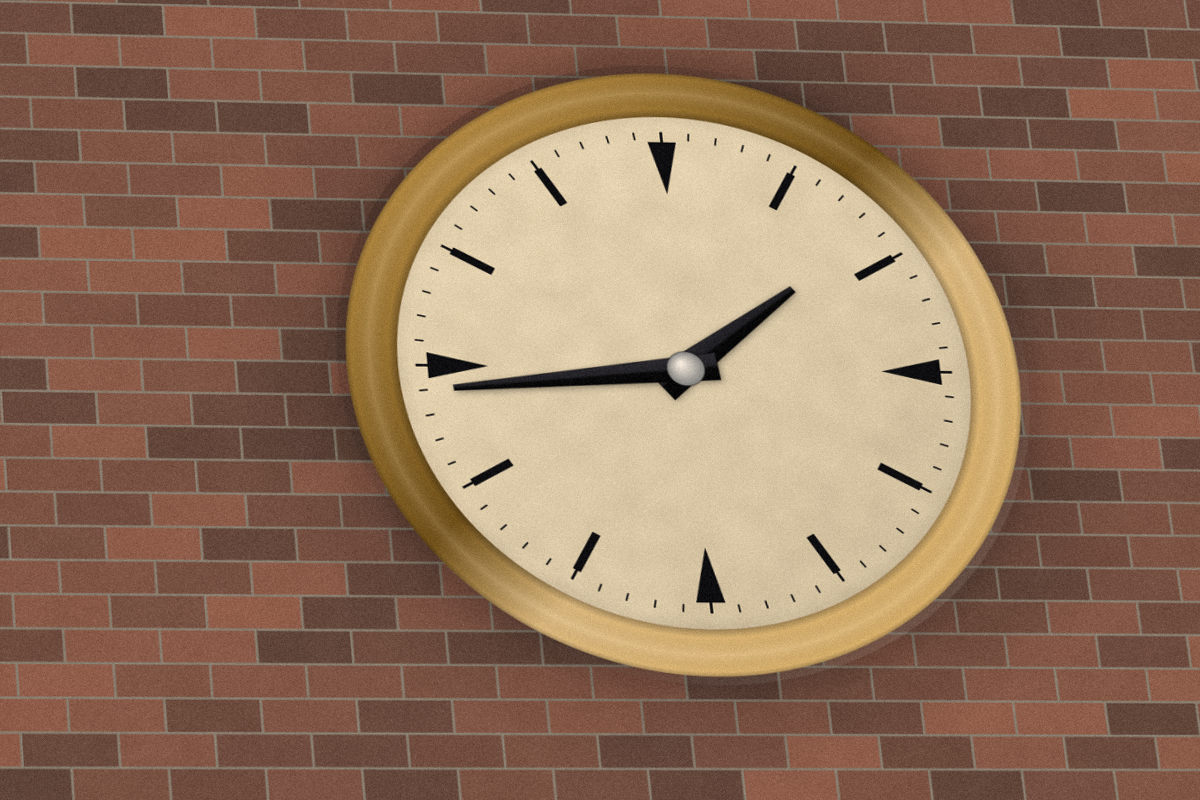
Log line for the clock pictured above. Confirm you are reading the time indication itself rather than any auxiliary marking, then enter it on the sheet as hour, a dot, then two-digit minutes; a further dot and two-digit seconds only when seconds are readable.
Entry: 1.44
